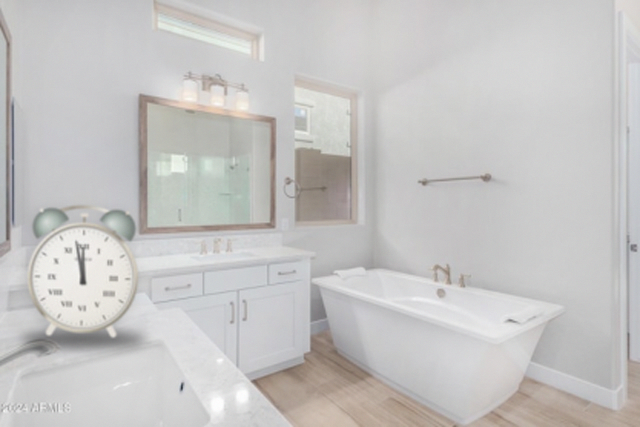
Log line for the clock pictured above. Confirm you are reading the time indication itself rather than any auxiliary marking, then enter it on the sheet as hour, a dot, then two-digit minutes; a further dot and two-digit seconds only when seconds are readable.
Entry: 11.58
